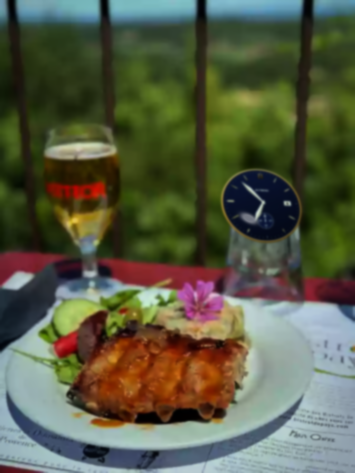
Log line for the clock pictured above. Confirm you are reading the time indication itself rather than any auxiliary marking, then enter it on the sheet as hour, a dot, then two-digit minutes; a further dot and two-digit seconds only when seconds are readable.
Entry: 6.53
